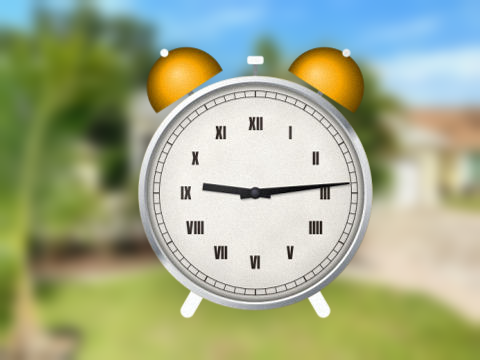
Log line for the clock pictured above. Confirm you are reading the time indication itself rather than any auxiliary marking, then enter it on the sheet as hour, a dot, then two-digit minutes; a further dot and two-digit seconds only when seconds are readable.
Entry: 9.14
